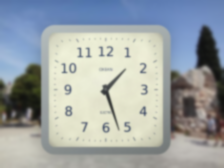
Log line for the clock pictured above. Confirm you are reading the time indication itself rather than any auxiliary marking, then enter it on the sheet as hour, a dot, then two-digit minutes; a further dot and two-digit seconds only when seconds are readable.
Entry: 1.27
